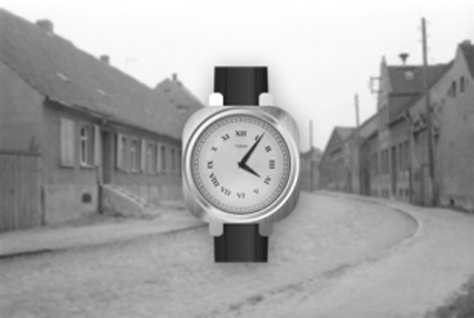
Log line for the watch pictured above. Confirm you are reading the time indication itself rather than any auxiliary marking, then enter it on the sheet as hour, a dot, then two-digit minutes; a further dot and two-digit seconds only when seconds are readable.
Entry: 4.06
